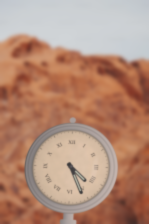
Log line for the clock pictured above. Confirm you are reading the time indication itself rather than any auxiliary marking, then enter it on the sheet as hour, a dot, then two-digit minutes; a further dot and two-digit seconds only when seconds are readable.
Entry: 4.26
